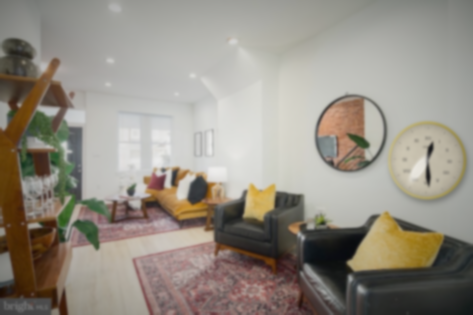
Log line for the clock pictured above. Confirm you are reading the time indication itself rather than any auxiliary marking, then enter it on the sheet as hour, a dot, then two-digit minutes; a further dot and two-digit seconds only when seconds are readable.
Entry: 12.29
